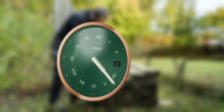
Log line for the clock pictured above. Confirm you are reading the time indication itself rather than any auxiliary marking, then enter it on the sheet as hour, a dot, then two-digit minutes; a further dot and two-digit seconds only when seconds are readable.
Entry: 4.22
